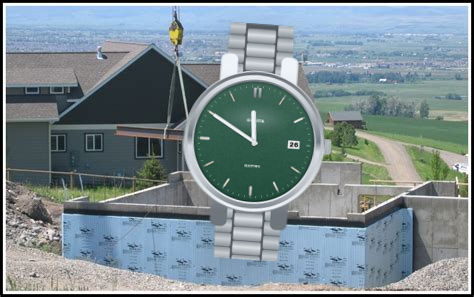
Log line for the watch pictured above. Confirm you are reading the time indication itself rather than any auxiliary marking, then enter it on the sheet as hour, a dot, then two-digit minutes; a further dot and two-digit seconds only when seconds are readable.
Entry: 11.50
